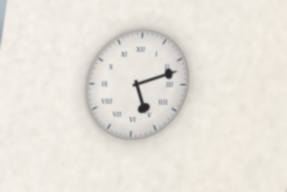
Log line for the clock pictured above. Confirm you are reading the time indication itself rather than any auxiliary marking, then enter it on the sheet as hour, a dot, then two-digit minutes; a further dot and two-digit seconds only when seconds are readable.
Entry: 5.12
